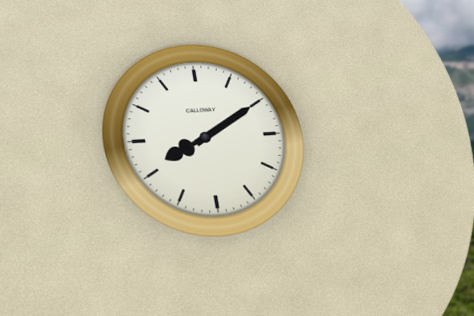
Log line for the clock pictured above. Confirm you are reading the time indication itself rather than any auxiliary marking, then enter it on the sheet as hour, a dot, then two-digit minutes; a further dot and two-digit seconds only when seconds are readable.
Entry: 8.10
